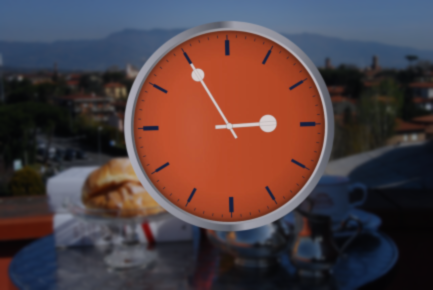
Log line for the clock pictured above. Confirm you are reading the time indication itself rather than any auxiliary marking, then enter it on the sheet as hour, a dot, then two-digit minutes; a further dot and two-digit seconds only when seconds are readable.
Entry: 2.55
